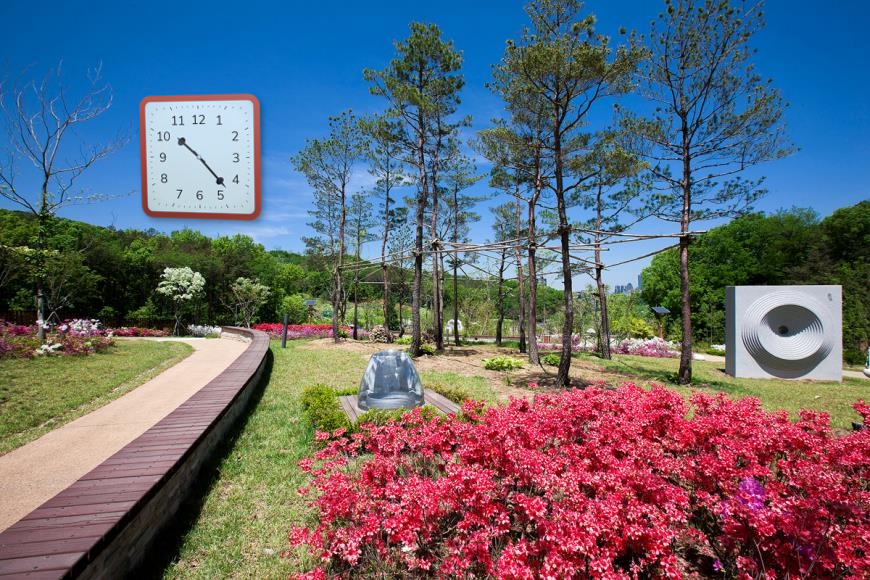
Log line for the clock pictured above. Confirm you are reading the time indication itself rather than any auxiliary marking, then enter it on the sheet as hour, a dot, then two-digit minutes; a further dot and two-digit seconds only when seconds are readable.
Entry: 10.23
